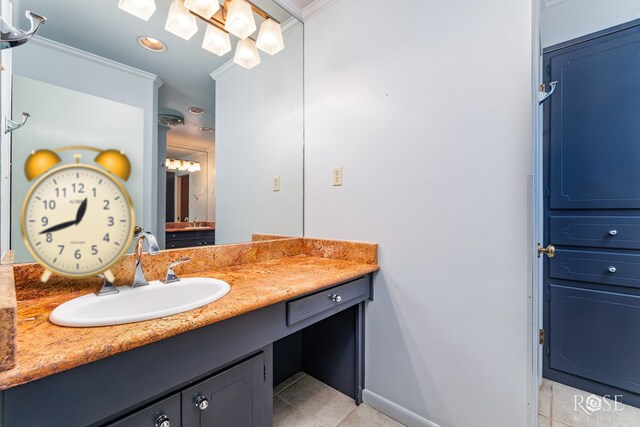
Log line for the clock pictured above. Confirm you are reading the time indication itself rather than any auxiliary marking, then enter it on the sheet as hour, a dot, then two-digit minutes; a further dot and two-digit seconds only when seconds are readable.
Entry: 12.42
